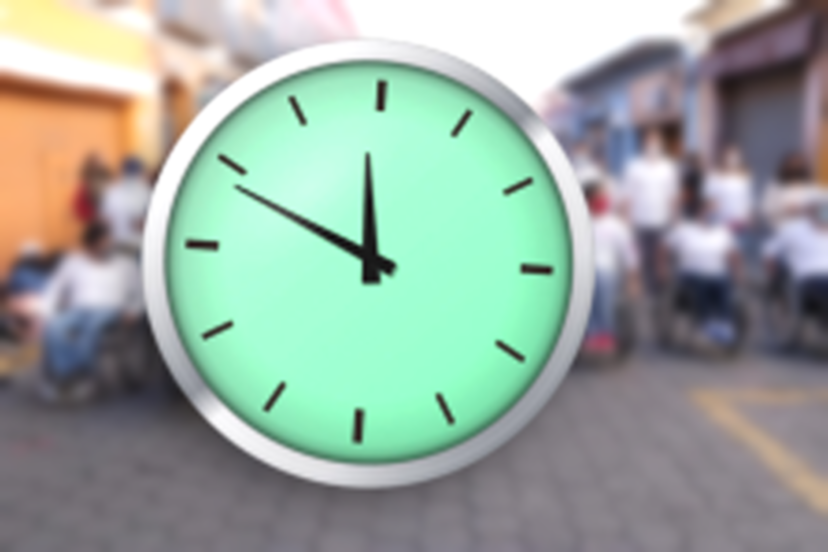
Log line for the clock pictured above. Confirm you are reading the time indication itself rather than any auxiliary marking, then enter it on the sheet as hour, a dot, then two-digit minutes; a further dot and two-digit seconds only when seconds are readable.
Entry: 11.49
